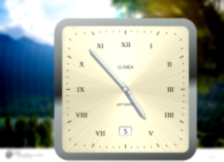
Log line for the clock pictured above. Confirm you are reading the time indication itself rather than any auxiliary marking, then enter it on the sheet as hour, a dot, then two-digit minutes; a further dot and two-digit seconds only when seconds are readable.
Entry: 4.53
